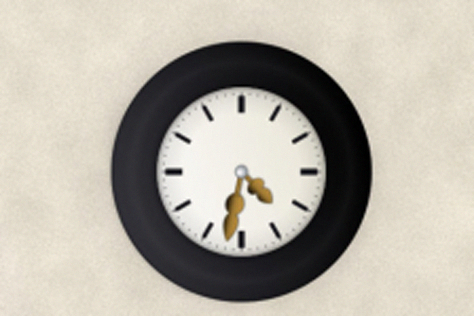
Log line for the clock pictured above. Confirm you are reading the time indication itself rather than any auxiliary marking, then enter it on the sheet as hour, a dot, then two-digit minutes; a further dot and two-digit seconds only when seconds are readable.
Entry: 4.32
